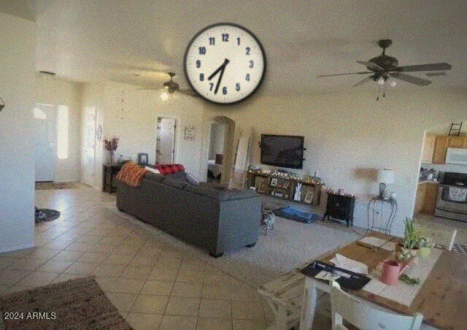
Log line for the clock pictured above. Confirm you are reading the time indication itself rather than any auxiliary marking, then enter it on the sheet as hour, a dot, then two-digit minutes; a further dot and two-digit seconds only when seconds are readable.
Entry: 7.33
